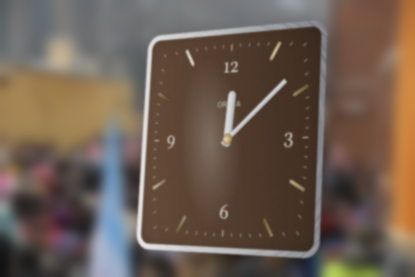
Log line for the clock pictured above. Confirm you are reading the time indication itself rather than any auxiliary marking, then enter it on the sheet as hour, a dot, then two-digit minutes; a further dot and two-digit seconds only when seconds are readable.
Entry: 12.08
